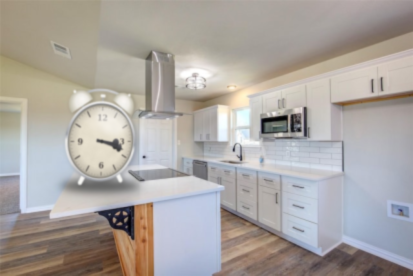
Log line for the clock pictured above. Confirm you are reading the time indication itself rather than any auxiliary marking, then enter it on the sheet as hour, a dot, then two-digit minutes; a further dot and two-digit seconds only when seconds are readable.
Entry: 3.18
